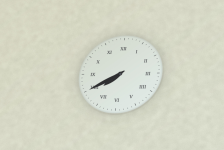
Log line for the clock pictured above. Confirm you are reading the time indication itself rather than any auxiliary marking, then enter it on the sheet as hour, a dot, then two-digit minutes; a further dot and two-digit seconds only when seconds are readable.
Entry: 7.40
